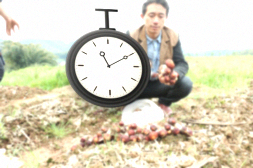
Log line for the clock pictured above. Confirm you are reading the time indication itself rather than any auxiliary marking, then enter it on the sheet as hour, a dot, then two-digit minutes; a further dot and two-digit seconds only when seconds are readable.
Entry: 11.10
